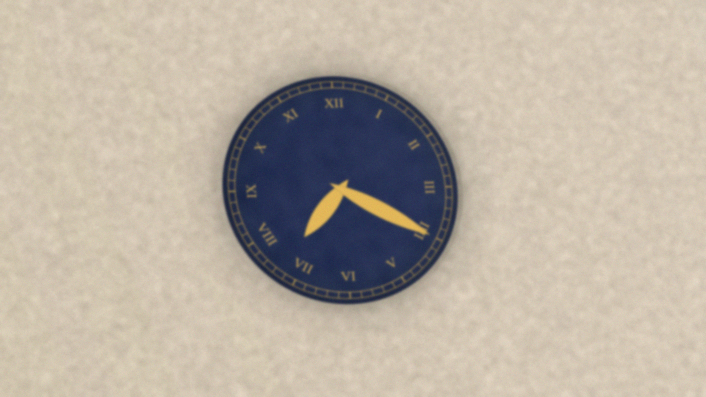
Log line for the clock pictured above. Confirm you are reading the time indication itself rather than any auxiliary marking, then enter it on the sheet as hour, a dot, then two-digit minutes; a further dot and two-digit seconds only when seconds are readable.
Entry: 7.20
